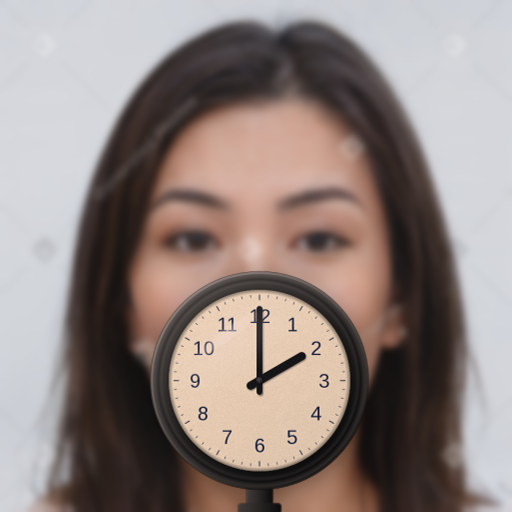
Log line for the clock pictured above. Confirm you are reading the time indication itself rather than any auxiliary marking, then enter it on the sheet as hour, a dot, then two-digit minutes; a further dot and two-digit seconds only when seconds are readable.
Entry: 2.00
